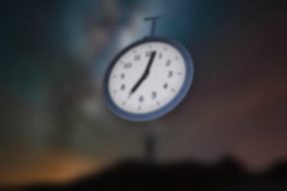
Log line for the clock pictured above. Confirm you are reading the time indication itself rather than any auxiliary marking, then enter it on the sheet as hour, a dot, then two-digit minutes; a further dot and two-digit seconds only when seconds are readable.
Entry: 7.02
